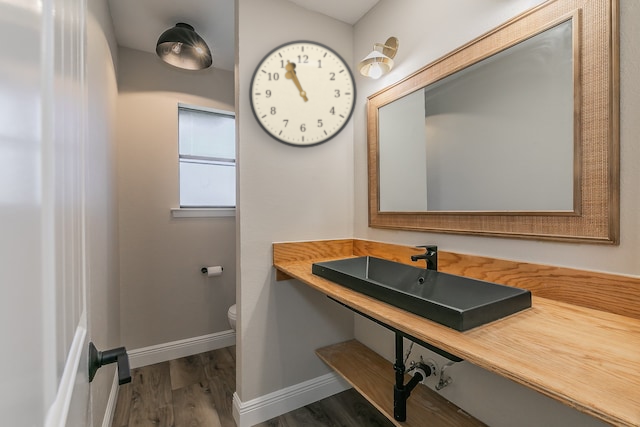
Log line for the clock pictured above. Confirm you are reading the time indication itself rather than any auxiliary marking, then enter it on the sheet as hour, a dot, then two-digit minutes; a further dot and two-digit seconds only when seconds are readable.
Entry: 10.56
